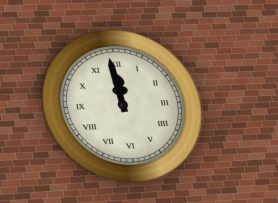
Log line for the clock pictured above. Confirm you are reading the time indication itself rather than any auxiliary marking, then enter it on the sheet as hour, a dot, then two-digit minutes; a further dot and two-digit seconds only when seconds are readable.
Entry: 11.59
